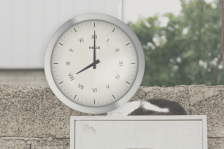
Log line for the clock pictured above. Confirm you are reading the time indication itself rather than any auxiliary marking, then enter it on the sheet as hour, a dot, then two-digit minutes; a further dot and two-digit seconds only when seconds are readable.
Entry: 8.00
